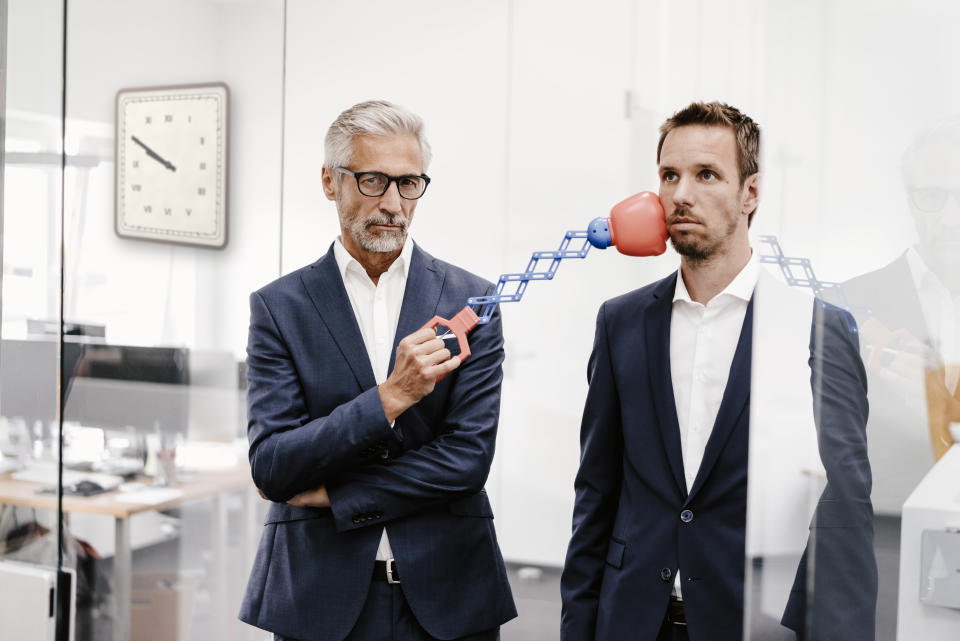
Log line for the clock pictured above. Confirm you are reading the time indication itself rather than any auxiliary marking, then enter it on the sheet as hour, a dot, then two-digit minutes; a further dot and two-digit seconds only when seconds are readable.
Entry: 9.50
